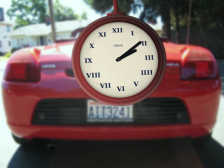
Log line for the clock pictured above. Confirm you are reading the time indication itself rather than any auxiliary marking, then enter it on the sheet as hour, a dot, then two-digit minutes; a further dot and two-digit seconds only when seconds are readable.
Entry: 2.09
